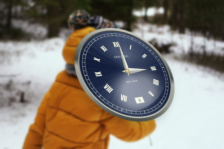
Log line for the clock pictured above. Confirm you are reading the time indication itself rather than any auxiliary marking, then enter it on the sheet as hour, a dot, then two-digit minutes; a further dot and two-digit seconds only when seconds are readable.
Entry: 3.01
